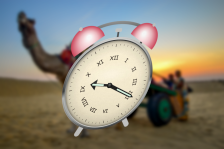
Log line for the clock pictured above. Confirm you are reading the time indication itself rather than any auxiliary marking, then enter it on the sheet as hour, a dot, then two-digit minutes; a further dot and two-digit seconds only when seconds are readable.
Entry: 9.20
